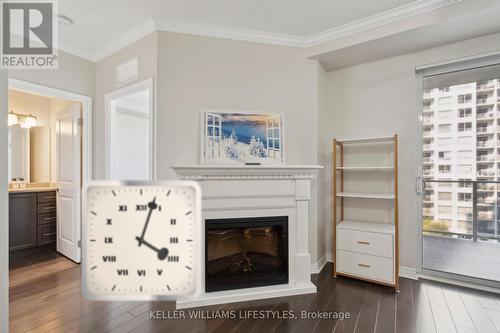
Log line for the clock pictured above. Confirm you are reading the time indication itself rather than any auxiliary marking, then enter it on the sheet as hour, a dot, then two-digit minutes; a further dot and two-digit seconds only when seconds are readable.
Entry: 4.03
